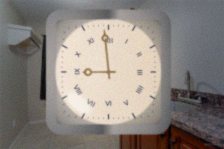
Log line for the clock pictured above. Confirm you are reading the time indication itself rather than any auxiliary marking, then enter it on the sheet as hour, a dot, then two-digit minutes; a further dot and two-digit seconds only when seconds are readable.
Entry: 8.59
